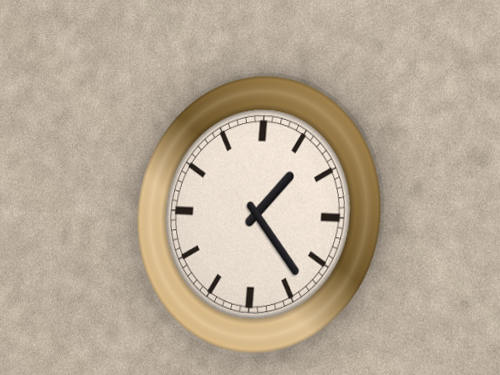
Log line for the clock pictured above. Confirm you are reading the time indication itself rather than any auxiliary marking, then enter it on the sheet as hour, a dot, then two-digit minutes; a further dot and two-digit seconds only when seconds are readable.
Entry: 1.23
